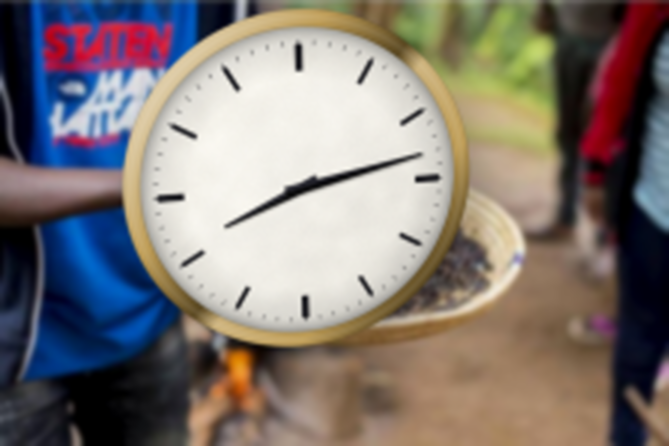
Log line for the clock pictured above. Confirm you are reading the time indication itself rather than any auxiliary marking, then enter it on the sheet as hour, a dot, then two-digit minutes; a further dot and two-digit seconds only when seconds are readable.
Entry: 8.13
